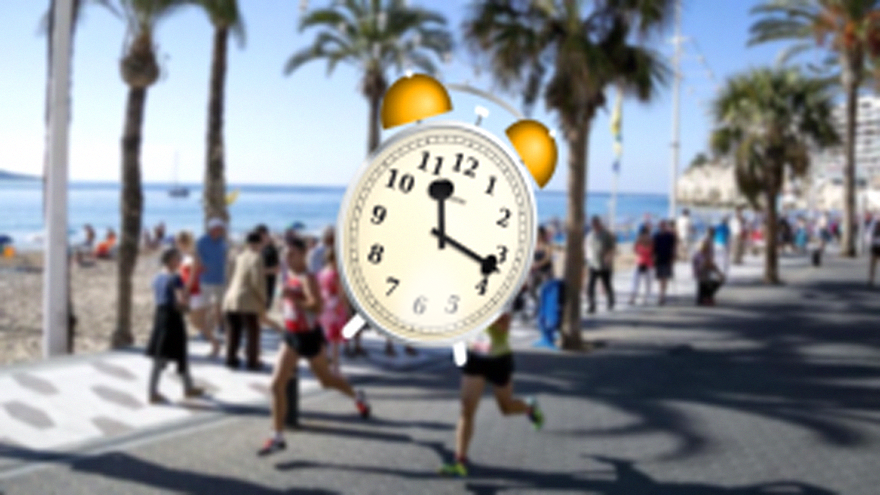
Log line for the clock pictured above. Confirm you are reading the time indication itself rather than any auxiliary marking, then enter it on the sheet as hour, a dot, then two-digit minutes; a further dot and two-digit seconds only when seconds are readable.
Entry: 11.17
